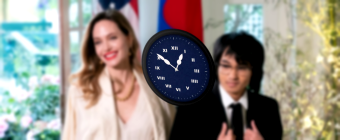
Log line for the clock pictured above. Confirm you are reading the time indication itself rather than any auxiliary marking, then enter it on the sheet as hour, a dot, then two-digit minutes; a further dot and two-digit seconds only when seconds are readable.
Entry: 12.51
